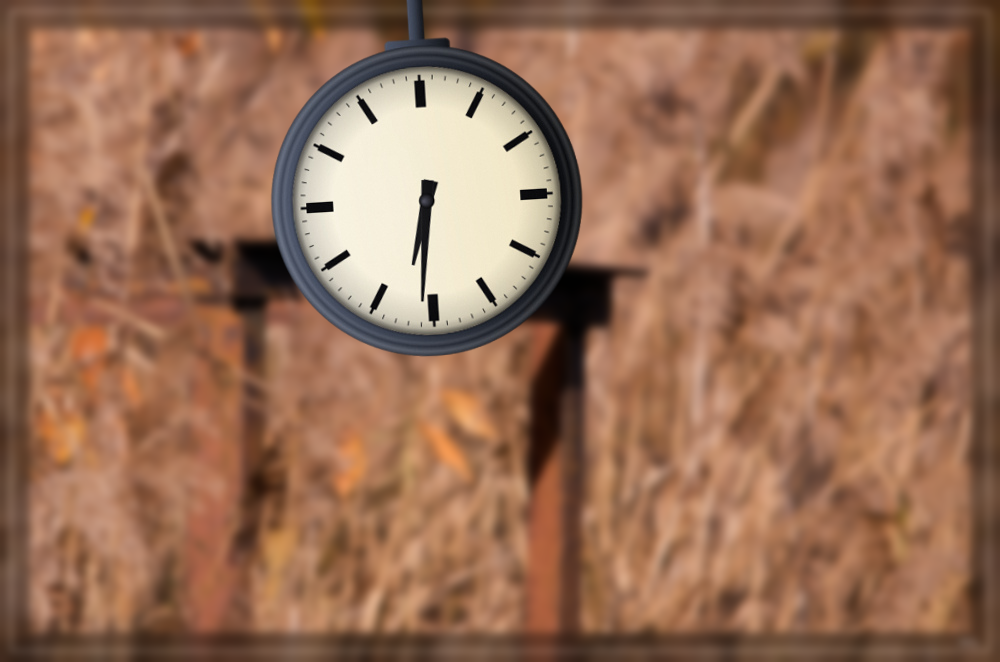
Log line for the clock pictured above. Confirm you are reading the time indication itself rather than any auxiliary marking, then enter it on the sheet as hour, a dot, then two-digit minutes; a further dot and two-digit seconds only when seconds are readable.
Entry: 6.31
